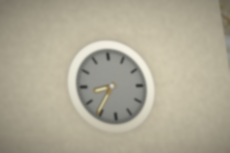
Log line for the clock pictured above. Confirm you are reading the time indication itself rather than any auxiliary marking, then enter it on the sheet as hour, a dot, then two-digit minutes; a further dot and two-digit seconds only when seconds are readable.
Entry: 8.36
